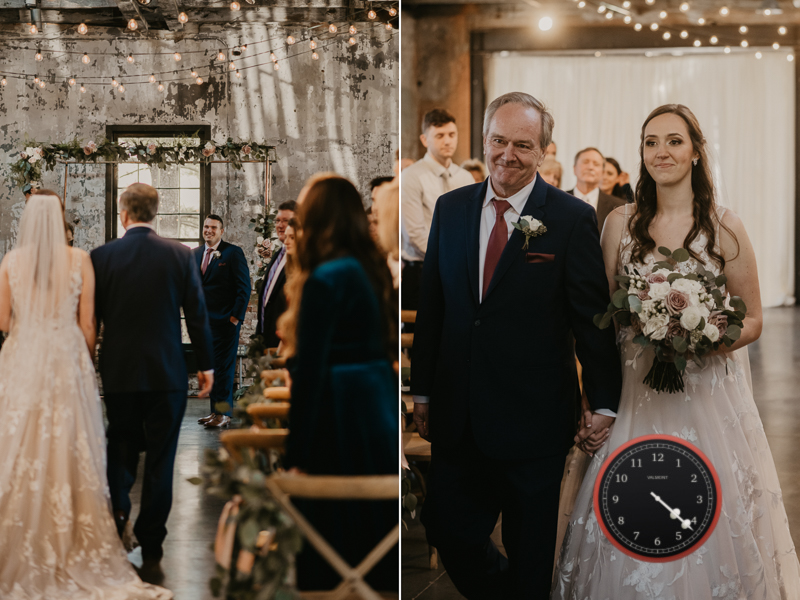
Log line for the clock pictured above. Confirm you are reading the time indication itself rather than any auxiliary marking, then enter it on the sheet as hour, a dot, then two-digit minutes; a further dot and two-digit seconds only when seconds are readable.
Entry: 4.22
